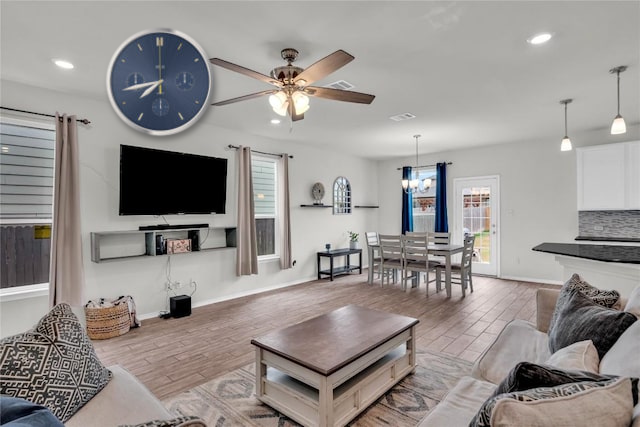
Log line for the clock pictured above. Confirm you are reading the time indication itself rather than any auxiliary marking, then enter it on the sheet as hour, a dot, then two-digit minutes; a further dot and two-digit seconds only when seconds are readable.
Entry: 7.43
